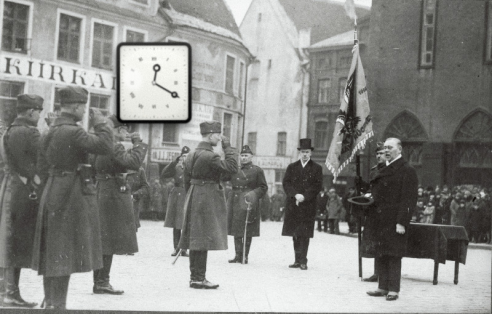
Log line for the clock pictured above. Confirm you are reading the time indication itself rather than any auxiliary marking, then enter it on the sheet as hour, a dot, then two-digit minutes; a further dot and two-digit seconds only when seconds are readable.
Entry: 12.20
